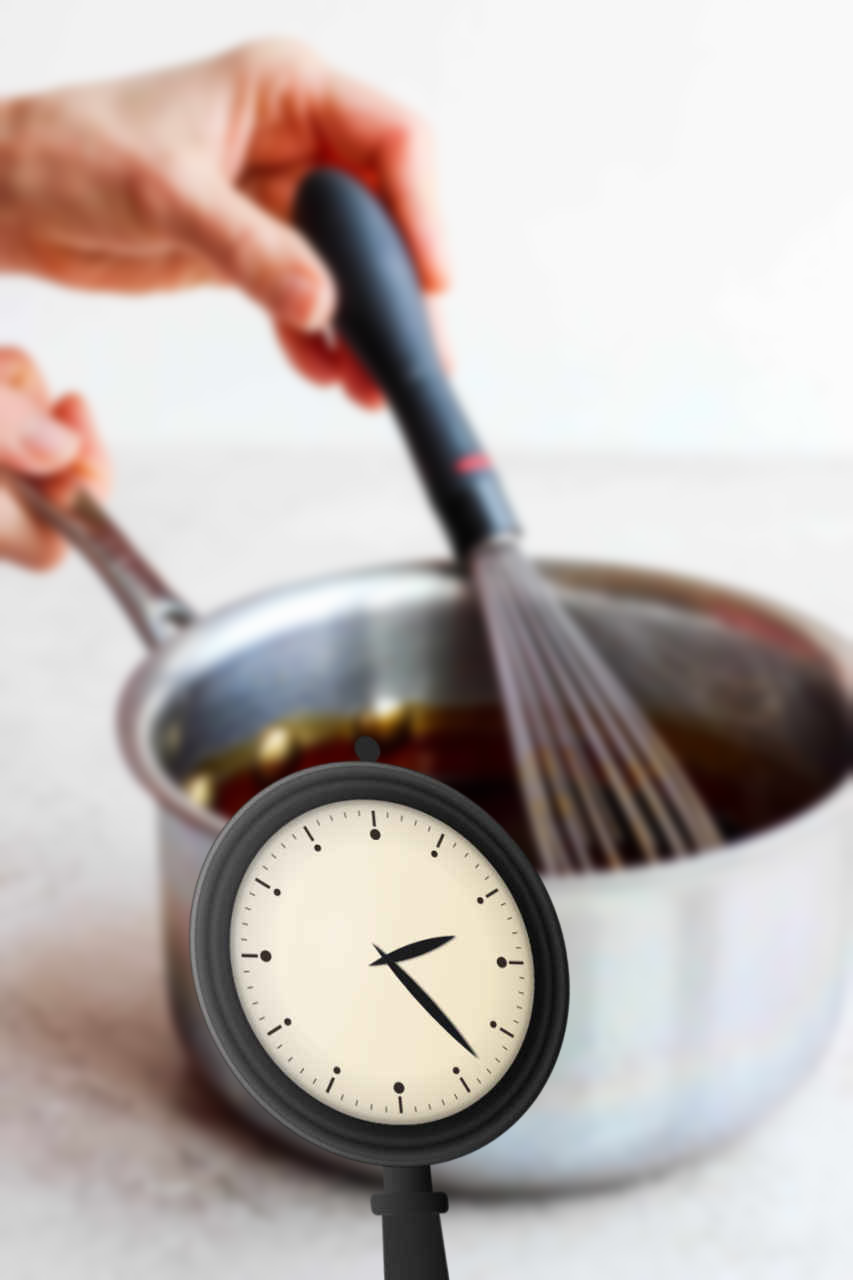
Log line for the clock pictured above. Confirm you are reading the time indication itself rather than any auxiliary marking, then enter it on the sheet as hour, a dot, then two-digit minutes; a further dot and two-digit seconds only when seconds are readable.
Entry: 2.23
